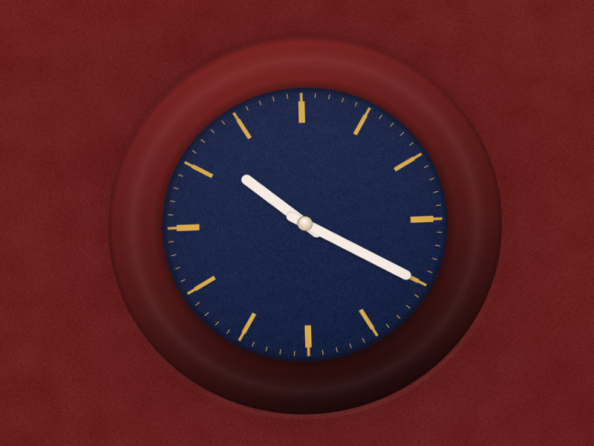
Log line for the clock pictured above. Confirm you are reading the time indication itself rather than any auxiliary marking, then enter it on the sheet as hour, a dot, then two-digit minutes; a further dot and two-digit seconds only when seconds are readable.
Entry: 10.20
